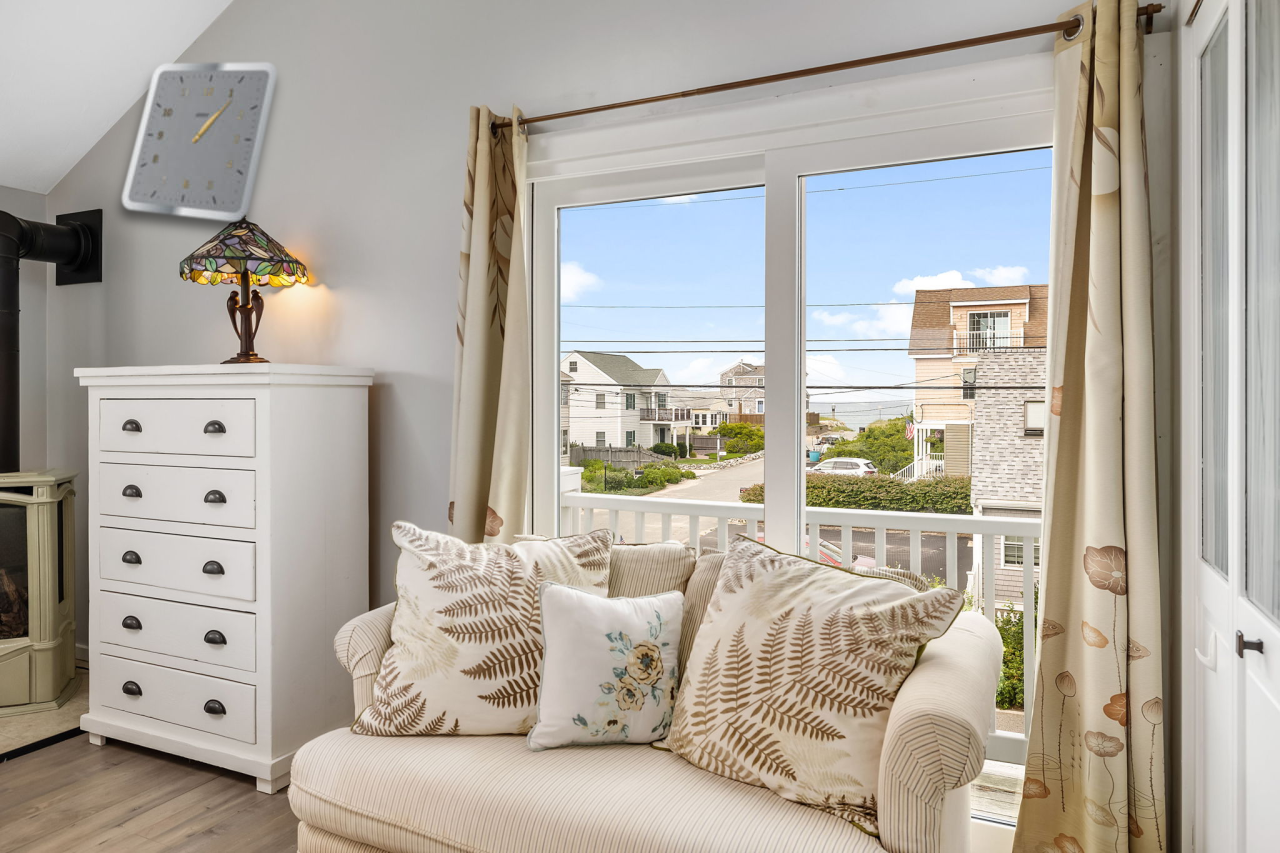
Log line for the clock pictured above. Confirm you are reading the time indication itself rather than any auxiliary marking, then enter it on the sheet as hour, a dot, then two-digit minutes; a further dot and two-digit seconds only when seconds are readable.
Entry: 1.06
